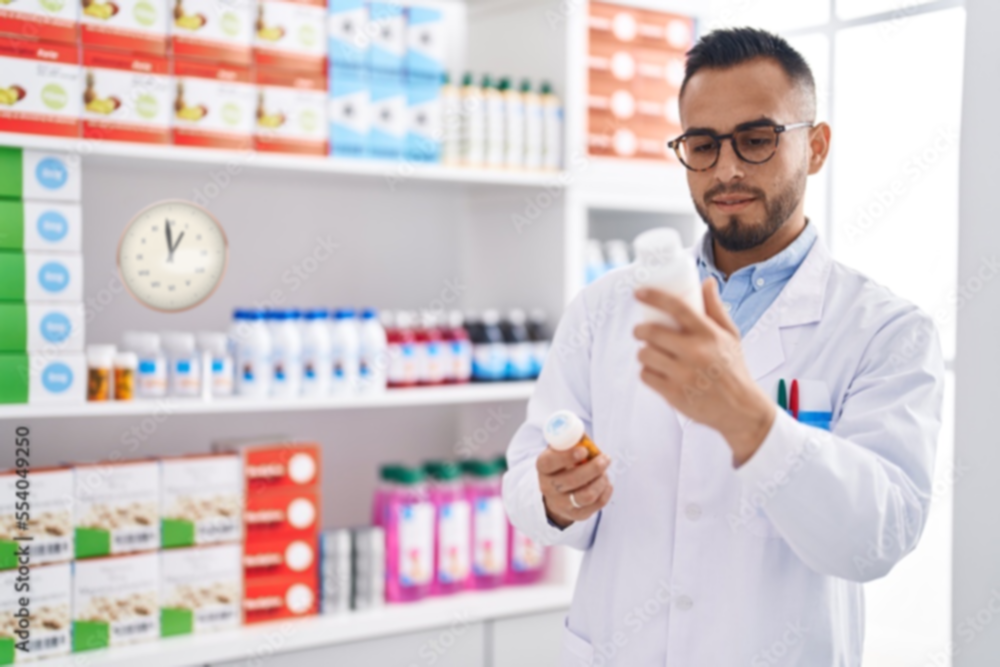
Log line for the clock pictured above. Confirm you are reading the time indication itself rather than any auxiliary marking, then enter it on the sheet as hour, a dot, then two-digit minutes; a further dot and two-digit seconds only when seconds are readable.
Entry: 12.59
